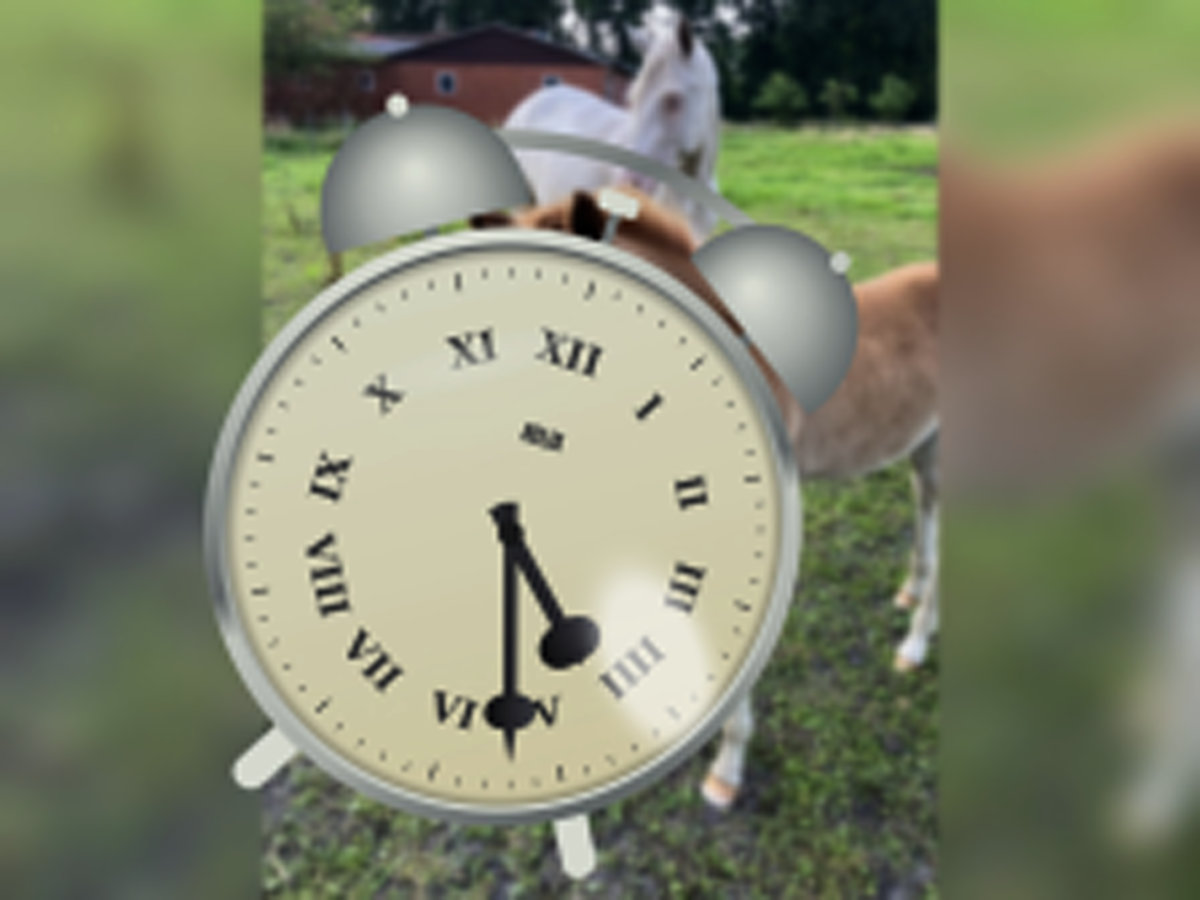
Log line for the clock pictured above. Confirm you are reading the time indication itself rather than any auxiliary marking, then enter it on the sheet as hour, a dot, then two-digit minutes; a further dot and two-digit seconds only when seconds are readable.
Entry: 4.27
